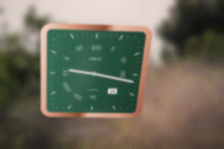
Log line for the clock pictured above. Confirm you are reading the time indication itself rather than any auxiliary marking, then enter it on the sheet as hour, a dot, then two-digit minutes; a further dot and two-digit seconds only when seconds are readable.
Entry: 9.17
